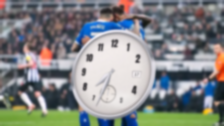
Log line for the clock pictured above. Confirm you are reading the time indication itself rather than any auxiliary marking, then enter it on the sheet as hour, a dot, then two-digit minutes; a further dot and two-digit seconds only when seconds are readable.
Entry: 7.33
